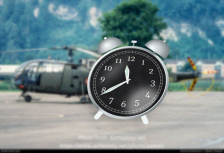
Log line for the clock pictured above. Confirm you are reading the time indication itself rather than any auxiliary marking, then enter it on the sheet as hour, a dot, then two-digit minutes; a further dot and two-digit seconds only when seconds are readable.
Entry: 11.39
